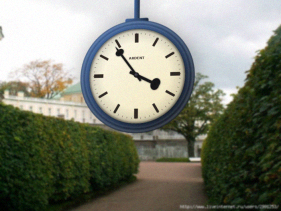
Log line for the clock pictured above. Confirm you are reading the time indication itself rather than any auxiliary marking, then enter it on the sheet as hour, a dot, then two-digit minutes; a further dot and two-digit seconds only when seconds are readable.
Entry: 3.54
